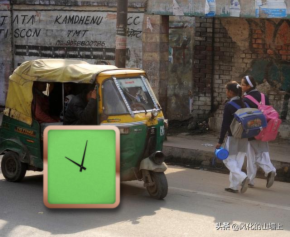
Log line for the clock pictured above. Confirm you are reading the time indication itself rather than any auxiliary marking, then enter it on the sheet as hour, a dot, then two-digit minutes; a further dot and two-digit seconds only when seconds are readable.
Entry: 10.02
